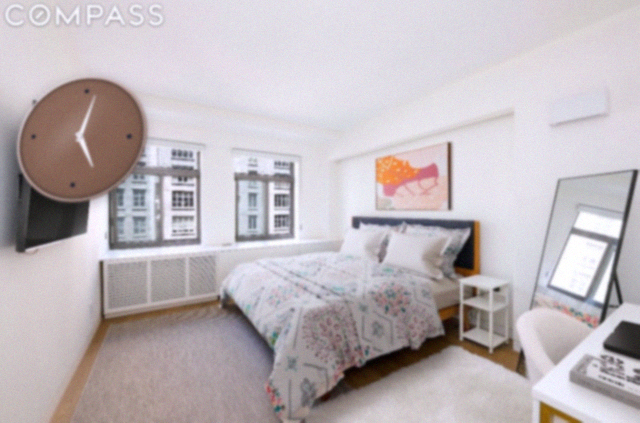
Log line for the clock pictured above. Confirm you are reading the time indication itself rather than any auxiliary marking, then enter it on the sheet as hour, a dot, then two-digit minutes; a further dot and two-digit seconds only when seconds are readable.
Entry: 5.02
